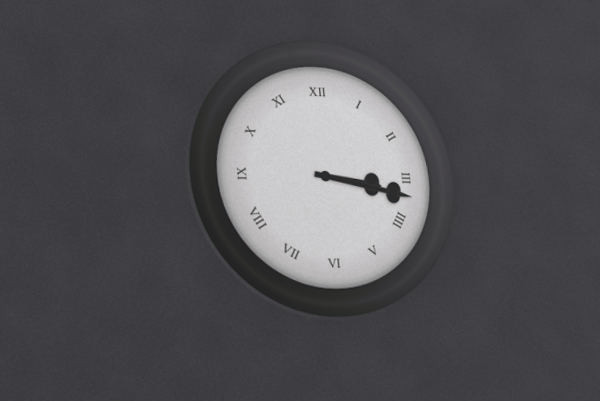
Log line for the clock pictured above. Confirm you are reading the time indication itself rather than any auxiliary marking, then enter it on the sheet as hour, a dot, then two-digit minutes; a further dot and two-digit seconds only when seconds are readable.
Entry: 3.17
